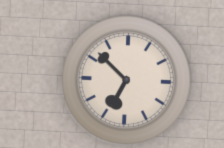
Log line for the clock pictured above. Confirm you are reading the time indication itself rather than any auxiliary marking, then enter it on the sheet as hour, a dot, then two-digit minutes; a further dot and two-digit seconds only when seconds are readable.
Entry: 6.52
